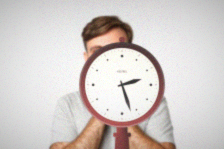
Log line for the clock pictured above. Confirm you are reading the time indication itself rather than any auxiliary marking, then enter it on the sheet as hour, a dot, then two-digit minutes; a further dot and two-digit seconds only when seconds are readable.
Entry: 2.27
